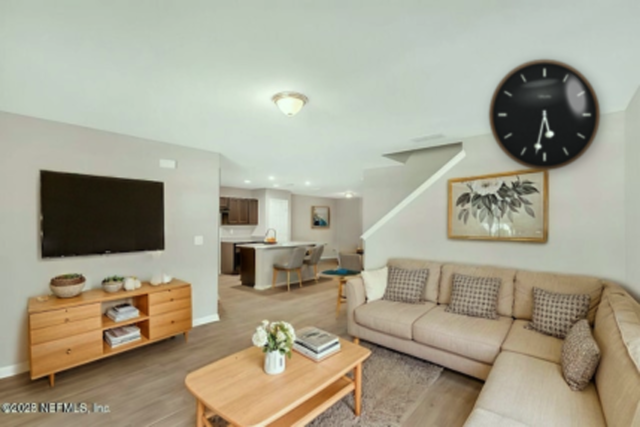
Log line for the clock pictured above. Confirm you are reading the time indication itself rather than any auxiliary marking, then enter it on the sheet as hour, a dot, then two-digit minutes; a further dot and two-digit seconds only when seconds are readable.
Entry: 5.32
